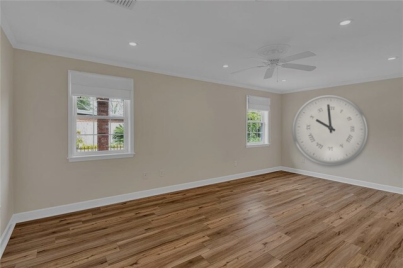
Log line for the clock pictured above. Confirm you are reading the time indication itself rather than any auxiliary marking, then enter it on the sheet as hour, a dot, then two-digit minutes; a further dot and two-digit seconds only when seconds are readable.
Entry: 9.59
